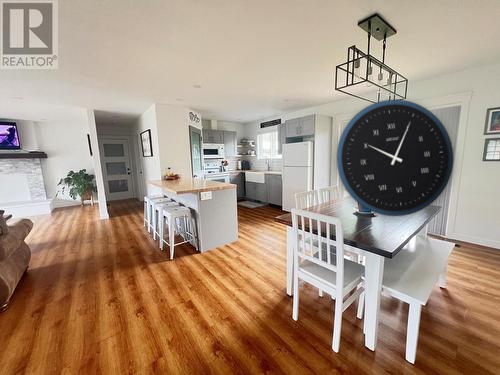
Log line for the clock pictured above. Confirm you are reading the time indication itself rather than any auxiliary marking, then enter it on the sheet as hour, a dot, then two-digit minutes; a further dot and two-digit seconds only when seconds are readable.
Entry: 10.05
